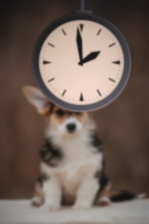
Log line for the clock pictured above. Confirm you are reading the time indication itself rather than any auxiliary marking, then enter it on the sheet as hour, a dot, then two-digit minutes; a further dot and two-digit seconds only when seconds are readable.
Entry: 1.59
